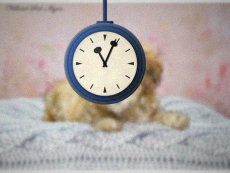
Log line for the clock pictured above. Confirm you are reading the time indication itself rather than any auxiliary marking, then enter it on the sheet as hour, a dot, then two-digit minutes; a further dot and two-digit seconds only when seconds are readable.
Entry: 11.04
